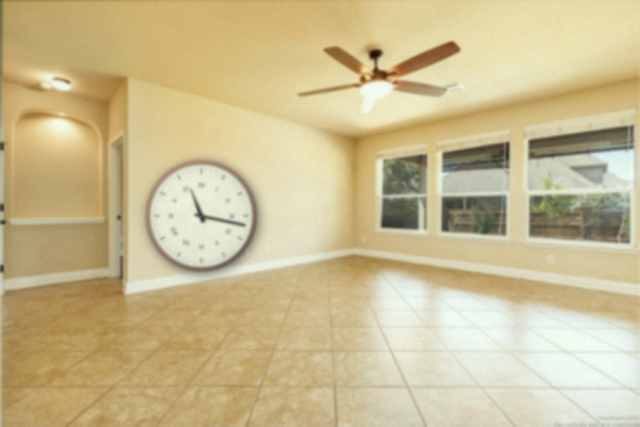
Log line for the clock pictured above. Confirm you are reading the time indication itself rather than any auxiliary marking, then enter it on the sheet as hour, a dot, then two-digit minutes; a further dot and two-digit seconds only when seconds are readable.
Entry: 11.17
